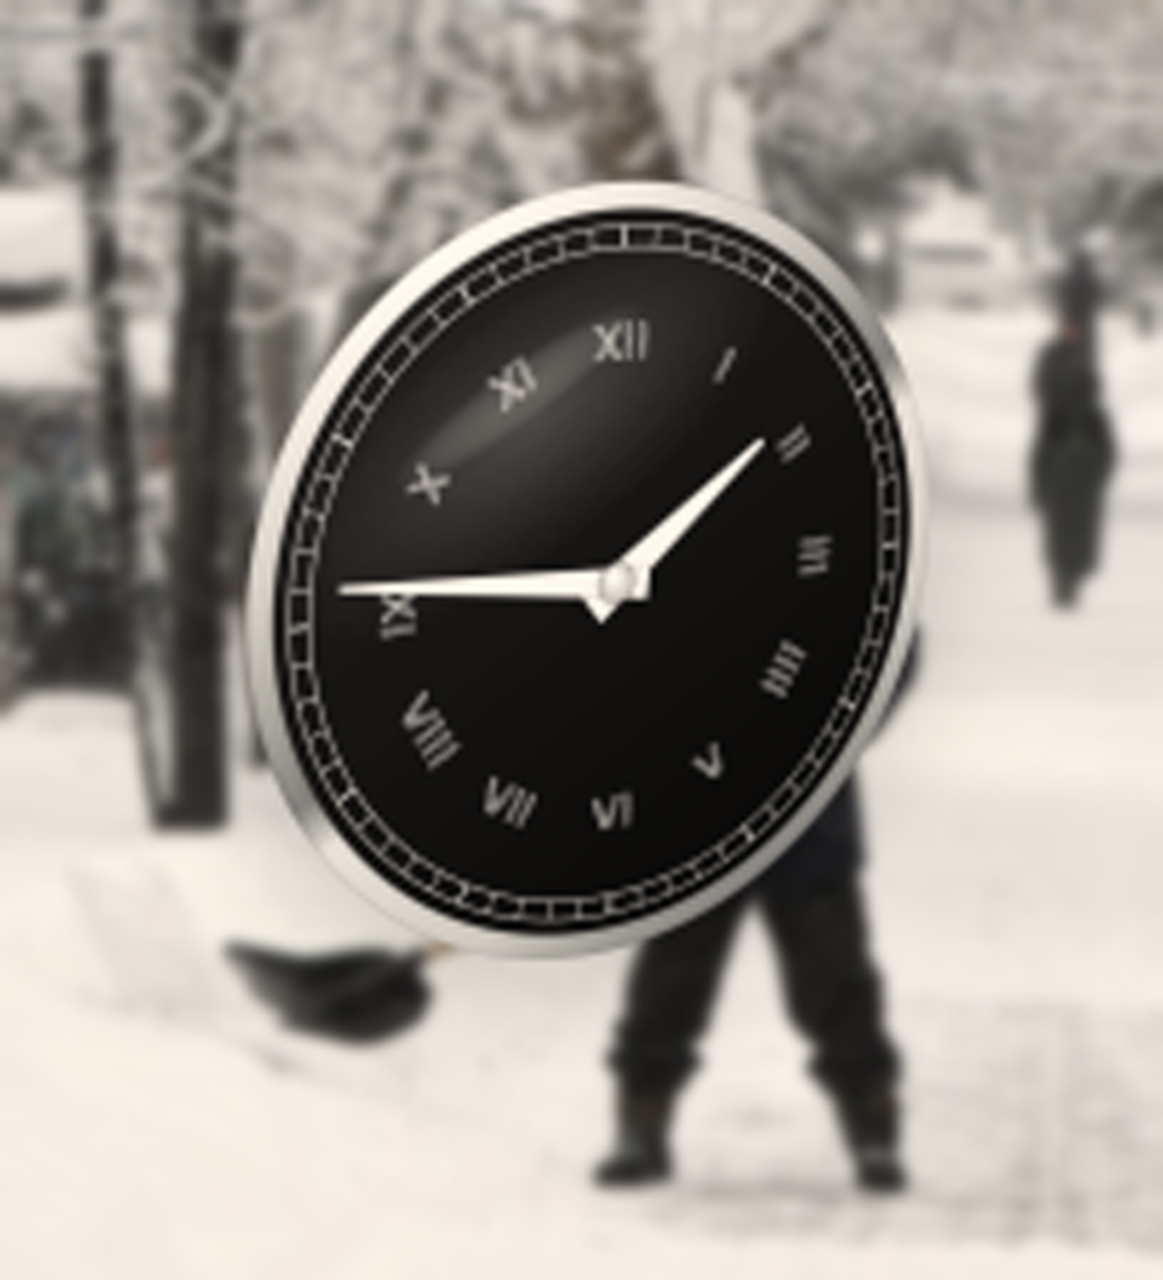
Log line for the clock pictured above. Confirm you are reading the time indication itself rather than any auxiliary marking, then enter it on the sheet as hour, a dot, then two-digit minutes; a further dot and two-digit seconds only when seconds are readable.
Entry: 1.46
